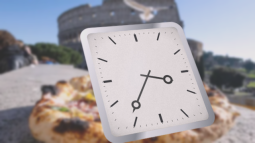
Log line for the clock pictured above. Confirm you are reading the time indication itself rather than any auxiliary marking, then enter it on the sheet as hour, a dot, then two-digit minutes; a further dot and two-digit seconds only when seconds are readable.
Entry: 3.36
